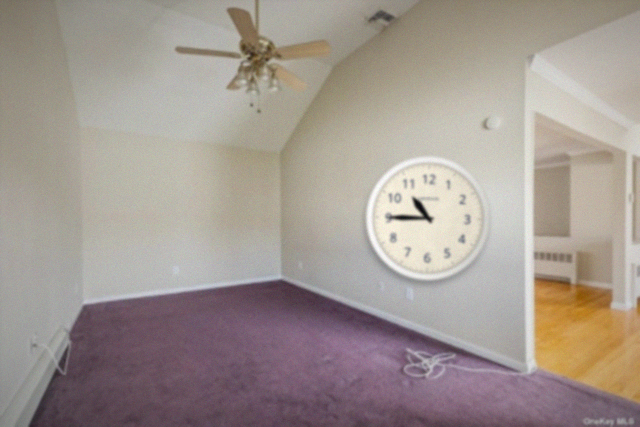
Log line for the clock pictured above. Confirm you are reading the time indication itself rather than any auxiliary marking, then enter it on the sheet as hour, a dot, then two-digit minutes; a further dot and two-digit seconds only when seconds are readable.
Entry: 10.45
